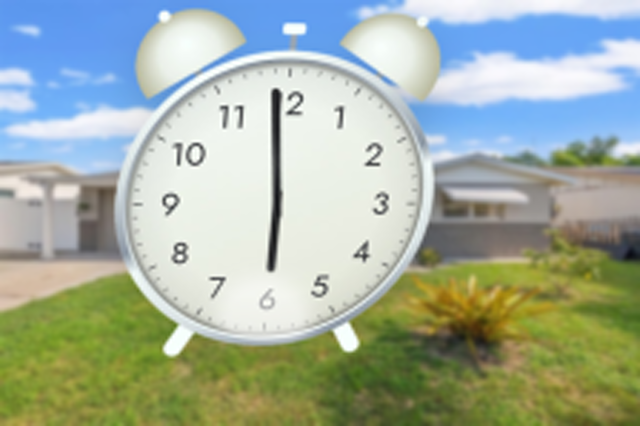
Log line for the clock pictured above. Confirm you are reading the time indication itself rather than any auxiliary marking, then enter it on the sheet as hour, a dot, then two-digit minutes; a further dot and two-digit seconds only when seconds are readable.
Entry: 5.59
